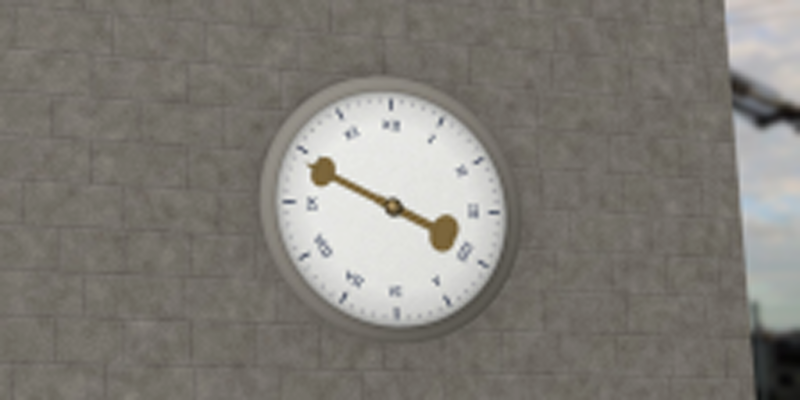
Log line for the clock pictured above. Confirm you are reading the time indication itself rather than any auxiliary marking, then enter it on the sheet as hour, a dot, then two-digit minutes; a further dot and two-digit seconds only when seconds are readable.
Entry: 3.49
